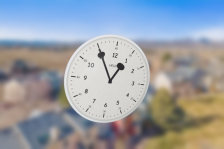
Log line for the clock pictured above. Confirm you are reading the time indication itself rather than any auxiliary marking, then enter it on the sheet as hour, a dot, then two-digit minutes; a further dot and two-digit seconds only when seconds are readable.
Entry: 12.55
